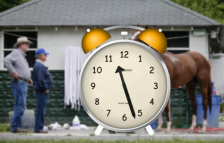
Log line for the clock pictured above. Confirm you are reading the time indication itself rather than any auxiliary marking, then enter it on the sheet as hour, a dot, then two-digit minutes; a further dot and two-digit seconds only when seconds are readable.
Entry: 11.27
